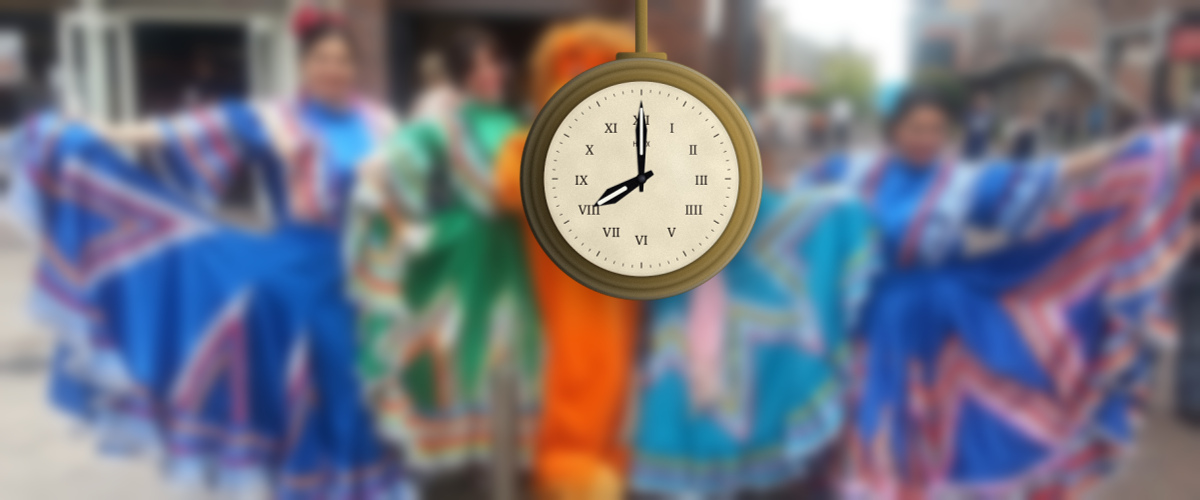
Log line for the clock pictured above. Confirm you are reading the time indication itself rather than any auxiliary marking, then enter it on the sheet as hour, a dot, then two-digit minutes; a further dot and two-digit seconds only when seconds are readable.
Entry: 8.00
